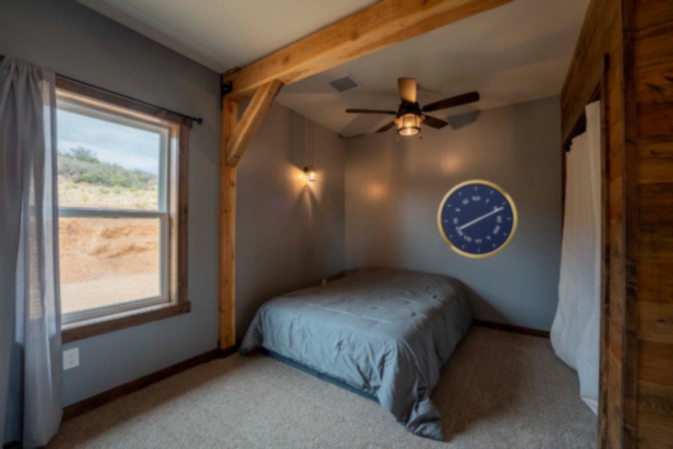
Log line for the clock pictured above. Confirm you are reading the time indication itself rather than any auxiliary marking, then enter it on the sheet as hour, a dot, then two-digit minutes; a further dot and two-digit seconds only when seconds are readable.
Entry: 8.11
